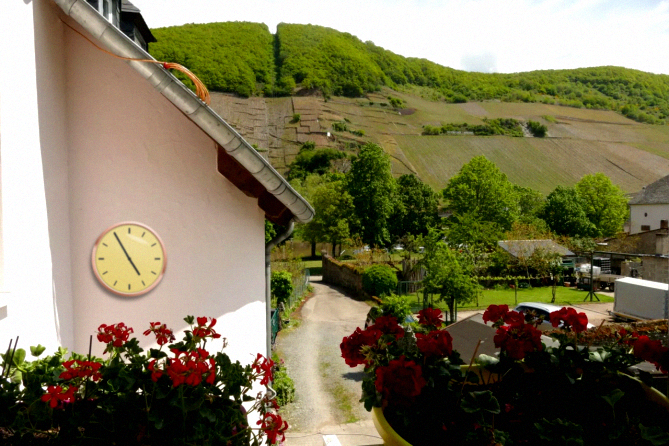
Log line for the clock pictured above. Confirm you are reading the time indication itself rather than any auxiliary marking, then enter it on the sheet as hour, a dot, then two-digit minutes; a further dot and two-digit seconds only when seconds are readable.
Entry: 4.55
